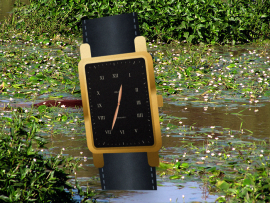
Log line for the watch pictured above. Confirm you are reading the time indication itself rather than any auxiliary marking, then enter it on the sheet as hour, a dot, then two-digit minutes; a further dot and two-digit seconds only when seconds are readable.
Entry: 12.34
